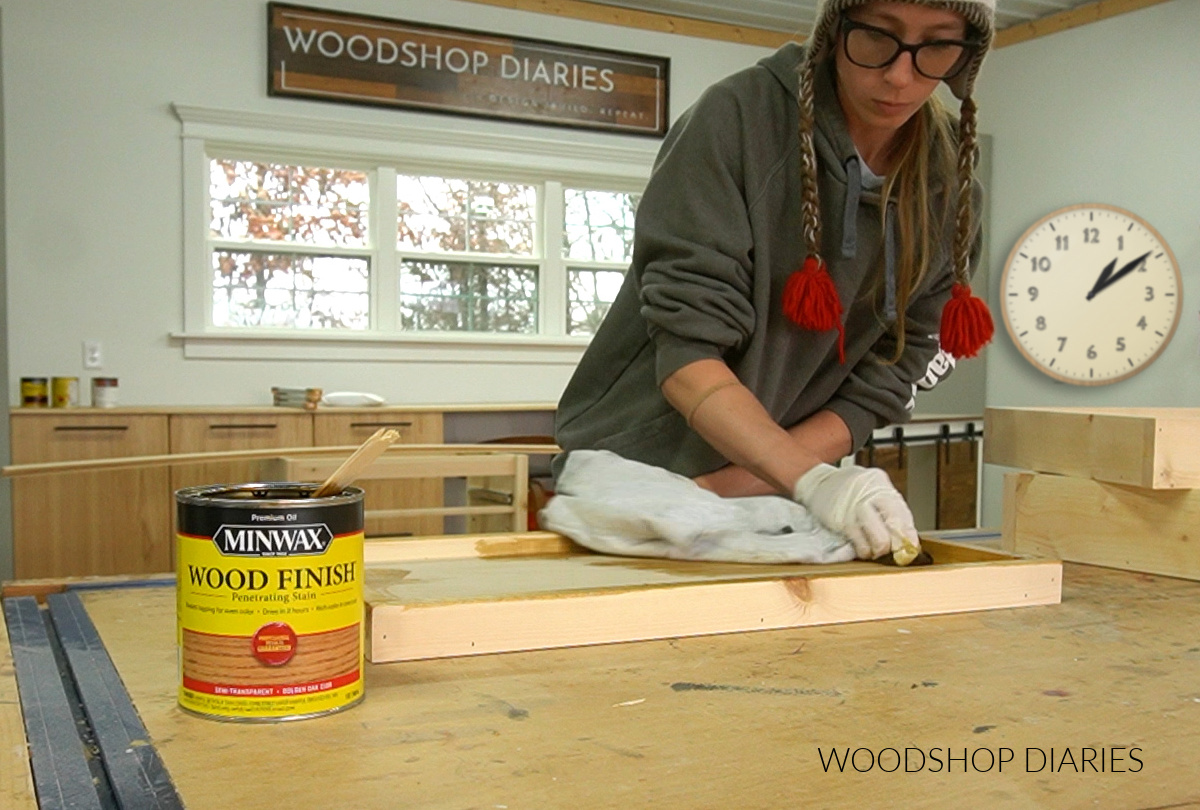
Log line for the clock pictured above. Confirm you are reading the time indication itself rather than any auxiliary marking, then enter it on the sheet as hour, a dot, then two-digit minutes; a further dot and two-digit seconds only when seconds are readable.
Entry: 1.09
